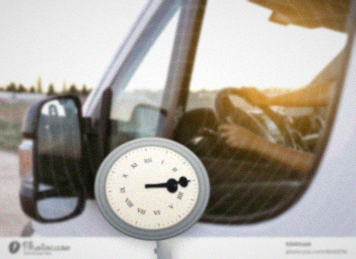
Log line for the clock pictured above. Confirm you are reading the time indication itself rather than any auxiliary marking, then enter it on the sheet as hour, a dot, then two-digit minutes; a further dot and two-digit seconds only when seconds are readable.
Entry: 3.15
